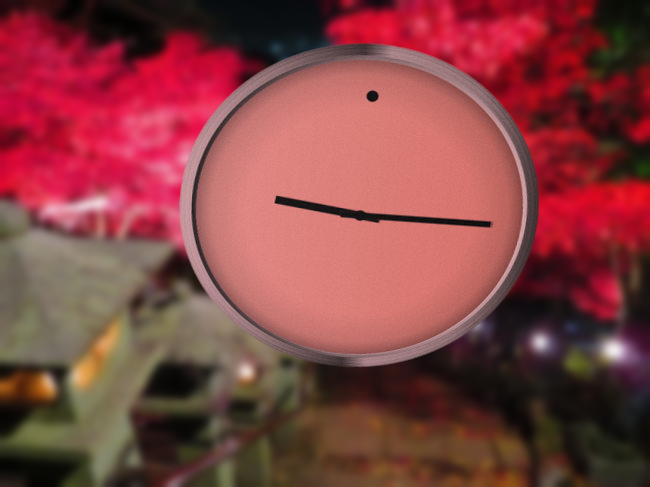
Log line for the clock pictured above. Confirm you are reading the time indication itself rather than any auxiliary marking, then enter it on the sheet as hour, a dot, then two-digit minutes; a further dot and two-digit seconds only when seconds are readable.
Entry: 9.15
